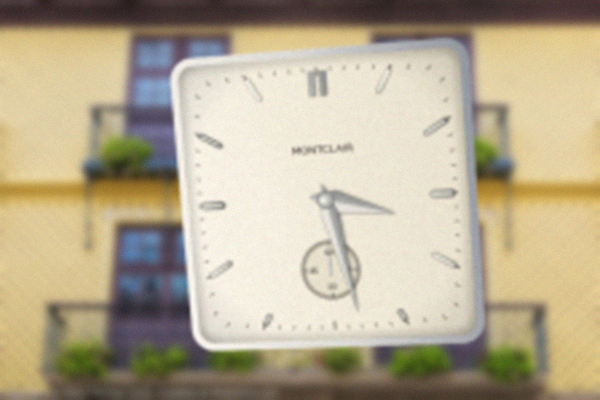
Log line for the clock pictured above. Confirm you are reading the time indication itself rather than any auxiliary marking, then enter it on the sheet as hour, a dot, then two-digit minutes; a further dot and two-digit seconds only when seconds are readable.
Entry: 3.28
